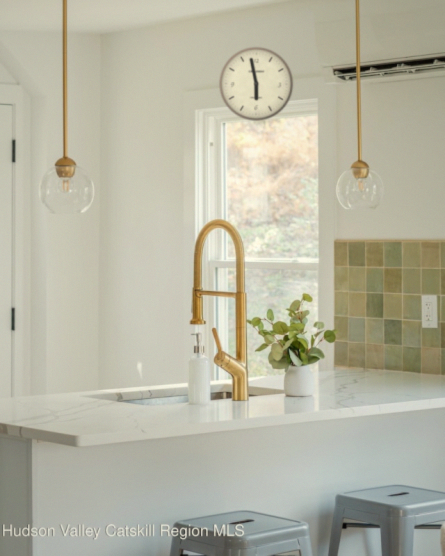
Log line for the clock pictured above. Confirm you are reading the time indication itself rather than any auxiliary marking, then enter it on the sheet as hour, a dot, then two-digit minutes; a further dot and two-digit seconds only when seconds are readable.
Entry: 5.58
